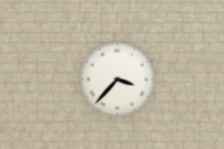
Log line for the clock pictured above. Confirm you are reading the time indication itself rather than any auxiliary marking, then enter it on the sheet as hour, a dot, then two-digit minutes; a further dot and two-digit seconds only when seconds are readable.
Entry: 3.37
